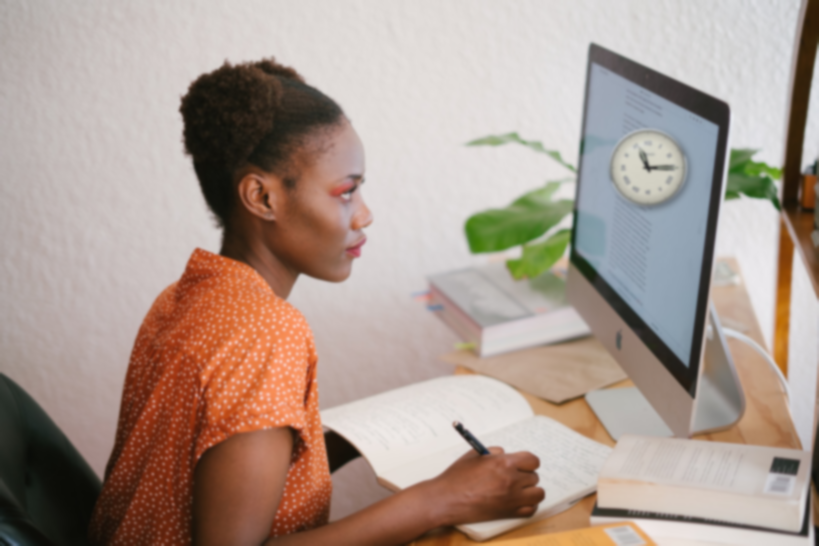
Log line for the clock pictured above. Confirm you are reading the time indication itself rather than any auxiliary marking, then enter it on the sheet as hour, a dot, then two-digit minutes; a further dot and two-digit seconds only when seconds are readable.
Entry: 11.15
